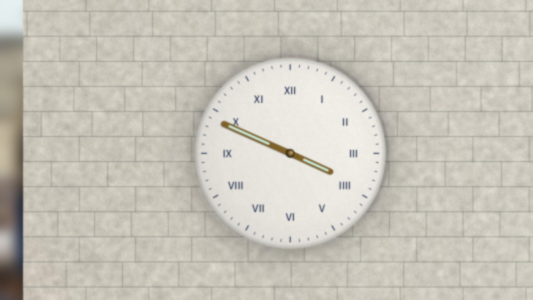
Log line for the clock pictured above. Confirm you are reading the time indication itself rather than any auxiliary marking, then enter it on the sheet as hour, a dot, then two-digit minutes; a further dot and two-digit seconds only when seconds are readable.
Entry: 3.49
